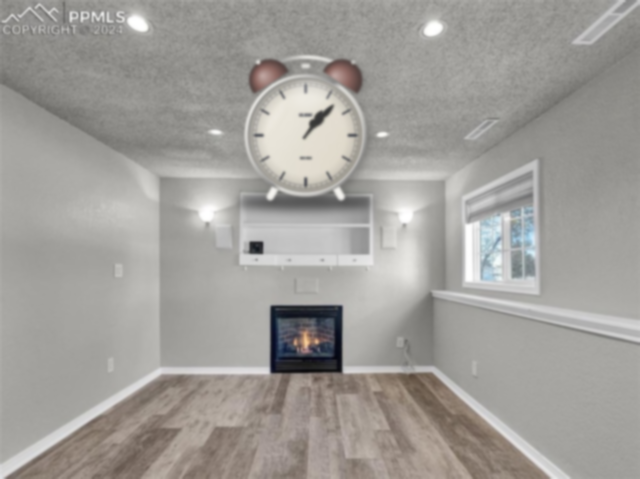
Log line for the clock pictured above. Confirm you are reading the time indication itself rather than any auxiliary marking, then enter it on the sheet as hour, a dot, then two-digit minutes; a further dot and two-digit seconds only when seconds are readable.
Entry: 1.07
